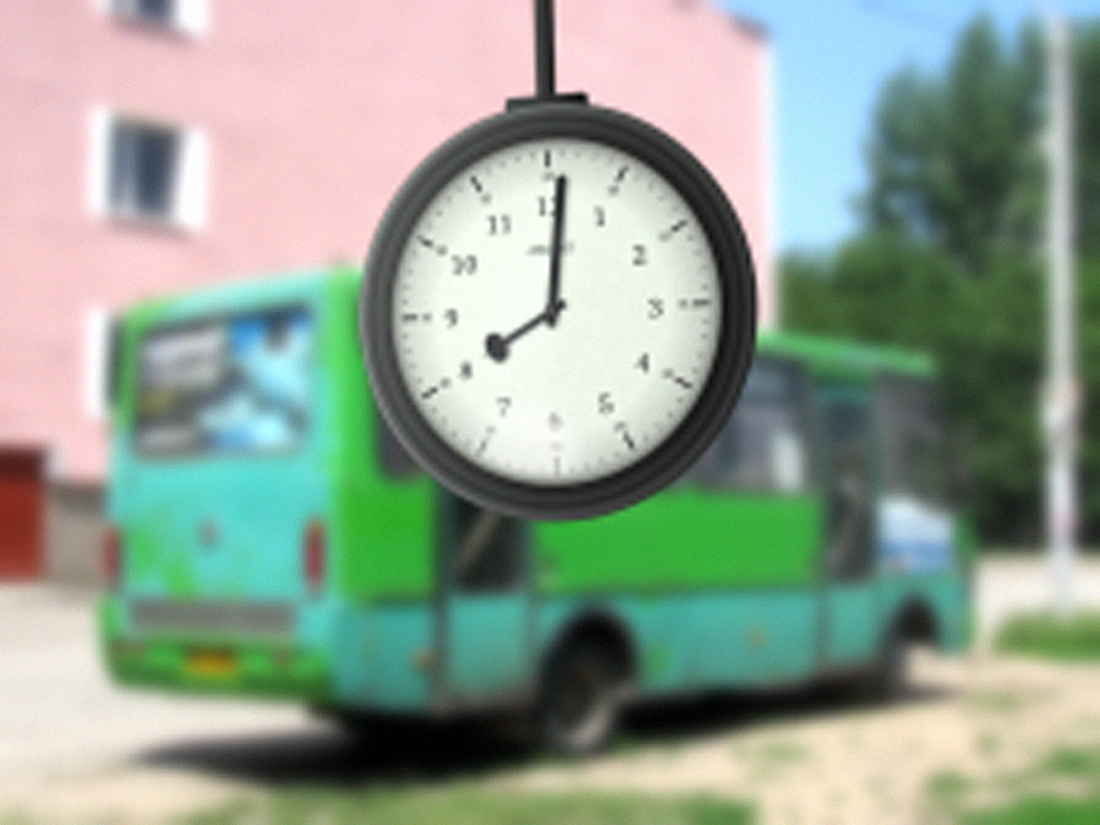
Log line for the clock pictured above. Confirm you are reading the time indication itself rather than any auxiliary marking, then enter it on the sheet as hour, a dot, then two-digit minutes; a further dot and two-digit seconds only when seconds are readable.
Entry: 8.01
